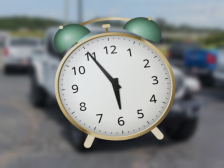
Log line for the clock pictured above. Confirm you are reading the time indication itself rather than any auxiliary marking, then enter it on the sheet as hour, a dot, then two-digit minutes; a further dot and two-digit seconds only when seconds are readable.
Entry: 5.55
